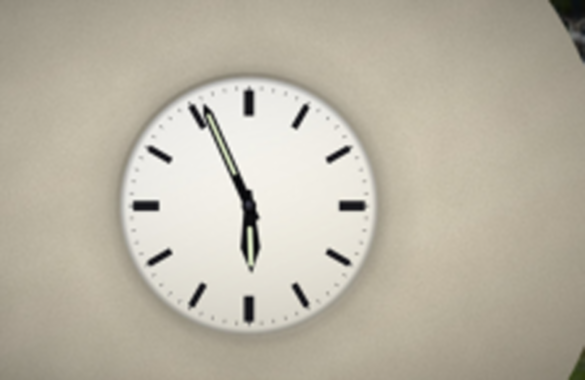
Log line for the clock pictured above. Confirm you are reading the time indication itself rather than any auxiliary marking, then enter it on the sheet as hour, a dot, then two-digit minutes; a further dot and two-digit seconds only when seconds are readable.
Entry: 5.56
